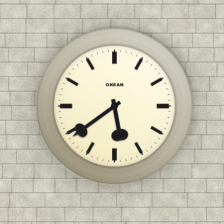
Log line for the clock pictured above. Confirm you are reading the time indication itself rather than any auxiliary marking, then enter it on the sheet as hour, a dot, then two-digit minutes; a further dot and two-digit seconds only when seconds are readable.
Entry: 5.39
